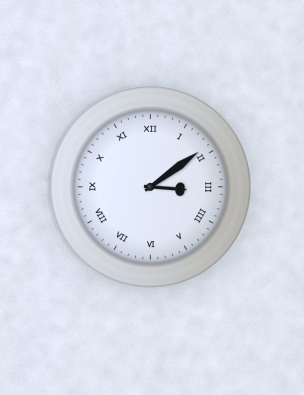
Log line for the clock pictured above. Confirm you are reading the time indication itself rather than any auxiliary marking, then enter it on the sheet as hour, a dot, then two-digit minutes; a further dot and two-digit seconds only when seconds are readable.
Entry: 3.09
